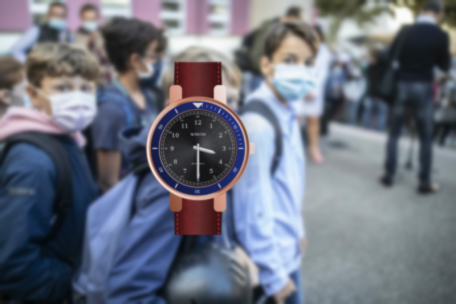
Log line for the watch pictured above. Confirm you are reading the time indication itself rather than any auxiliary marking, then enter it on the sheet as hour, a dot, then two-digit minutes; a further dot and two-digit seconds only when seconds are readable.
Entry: 3.30
